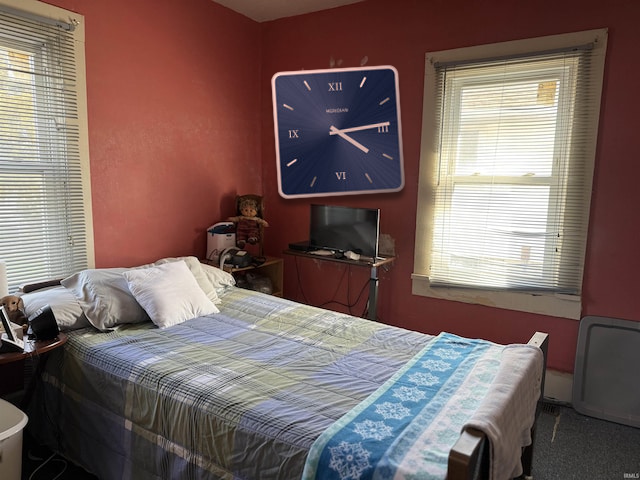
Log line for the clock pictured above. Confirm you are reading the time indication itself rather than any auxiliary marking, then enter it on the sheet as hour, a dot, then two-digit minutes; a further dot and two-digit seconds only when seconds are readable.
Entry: 4.14
